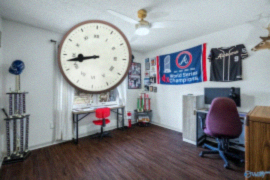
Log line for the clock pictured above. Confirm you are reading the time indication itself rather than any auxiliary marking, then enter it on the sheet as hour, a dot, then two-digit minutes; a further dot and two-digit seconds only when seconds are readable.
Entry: 8.43
